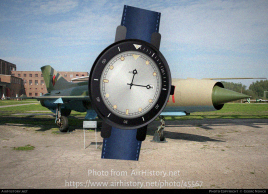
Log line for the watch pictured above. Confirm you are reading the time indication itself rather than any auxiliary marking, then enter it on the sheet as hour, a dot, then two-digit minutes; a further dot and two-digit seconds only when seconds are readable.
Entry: 12.15
